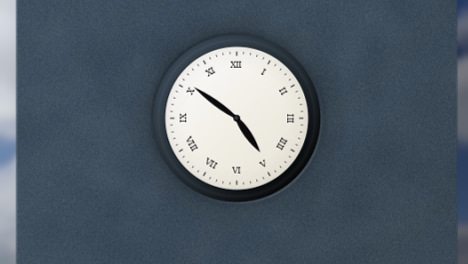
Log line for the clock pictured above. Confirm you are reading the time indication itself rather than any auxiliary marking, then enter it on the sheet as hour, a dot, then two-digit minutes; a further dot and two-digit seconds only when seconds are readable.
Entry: 4.51
